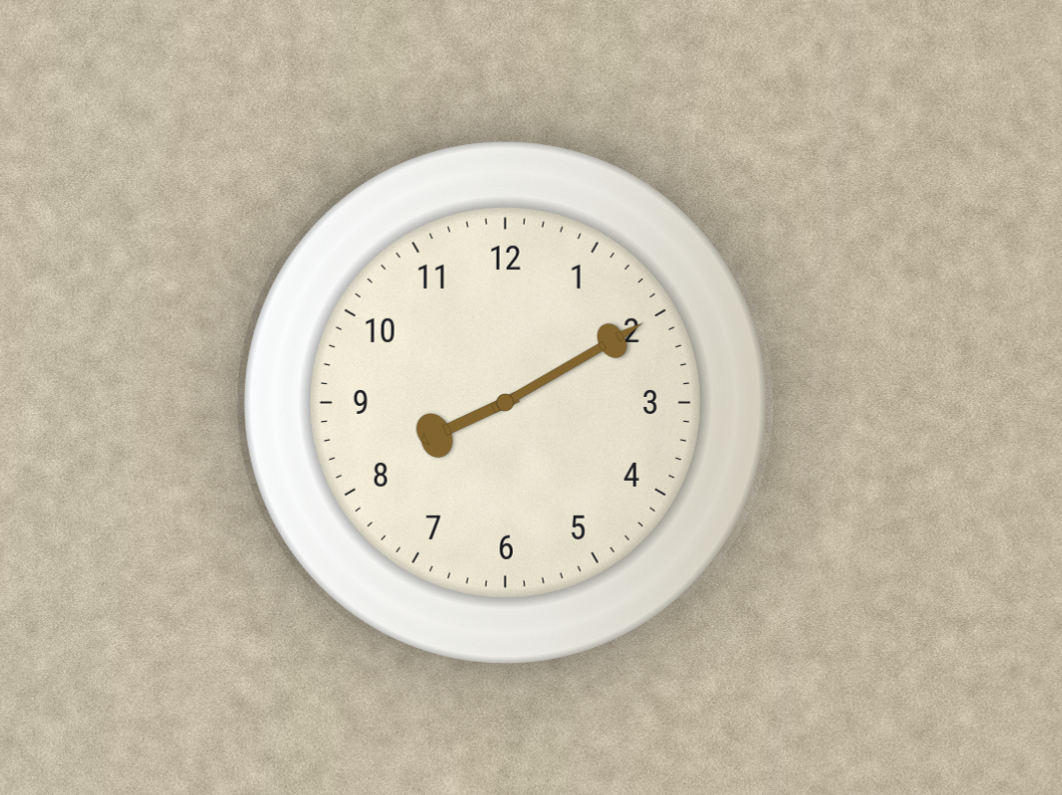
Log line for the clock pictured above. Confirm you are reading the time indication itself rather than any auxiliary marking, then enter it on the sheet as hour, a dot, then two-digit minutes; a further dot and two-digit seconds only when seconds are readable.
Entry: 8.10
